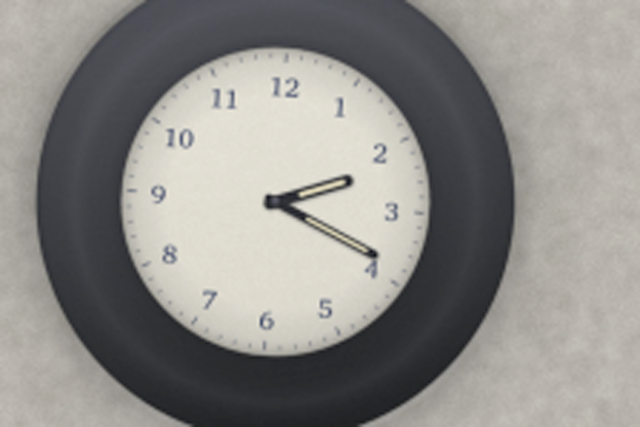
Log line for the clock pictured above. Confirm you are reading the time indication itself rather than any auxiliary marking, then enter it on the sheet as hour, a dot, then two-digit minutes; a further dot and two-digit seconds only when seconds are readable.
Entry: 2.19
